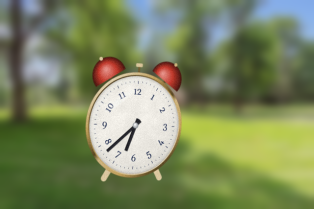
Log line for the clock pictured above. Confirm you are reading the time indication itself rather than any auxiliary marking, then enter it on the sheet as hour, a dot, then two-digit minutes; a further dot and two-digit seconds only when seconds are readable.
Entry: 6.38
